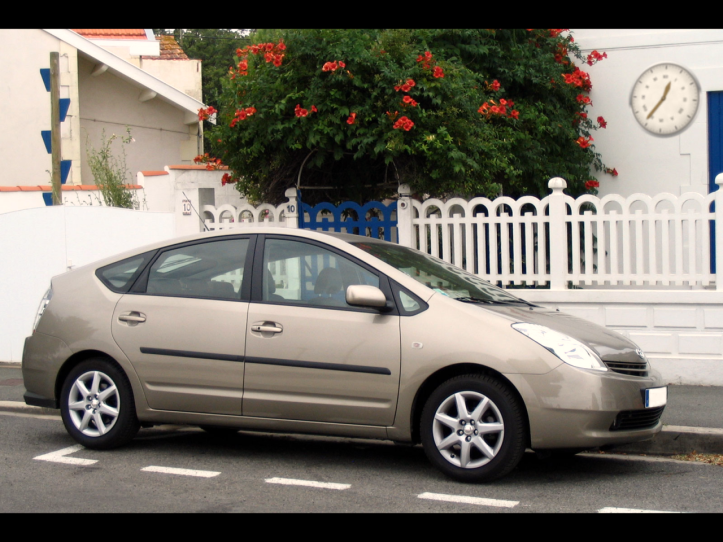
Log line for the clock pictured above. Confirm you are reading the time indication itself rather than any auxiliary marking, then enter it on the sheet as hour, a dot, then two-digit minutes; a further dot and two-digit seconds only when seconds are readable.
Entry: 12.36
